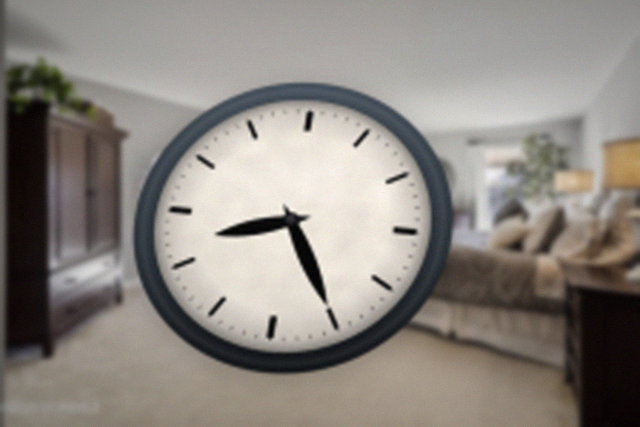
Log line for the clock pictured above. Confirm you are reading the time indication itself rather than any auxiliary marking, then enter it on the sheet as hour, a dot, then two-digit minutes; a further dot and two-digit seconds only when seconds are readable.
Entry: 8.25
